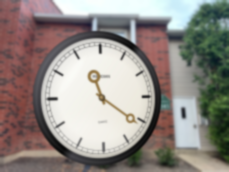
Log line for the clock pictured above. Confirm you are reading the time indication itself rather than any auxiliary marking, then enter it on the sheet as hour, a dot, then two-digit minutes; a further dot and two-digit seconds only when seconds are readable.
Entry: 11.21
